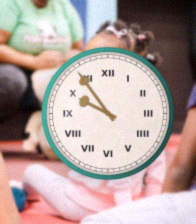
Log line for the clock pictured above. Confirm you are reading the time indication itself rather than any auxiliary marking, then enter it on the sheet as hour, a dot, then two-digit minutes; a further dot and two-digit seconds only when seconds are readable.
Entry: 9.54
